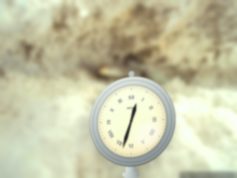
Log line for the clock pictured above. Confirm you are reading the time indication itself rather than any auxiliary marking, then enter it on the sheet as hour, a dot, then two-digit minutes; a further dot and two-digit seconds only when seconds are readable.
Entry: 12.33
